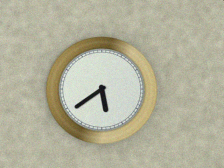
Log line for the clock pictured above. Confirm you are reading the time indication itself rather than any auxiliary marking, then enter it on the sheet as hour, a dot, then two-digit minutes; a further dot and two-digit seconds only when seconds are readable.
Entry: 5.39
